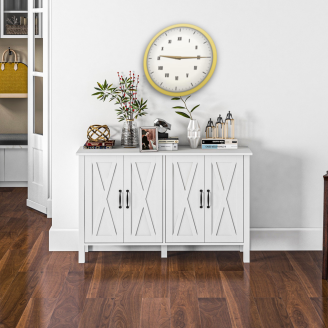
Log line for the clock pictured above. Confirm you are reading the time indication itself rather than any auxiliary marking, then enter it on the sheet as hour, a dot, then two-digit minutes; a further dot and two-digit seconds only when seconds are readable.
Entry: 9.15
